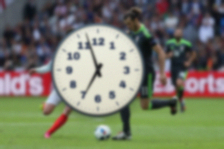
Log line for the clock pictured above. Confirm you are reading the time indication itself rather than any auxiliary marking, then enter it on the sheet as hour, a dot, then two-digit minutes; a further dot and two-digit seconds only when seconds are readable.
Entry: 6.57
